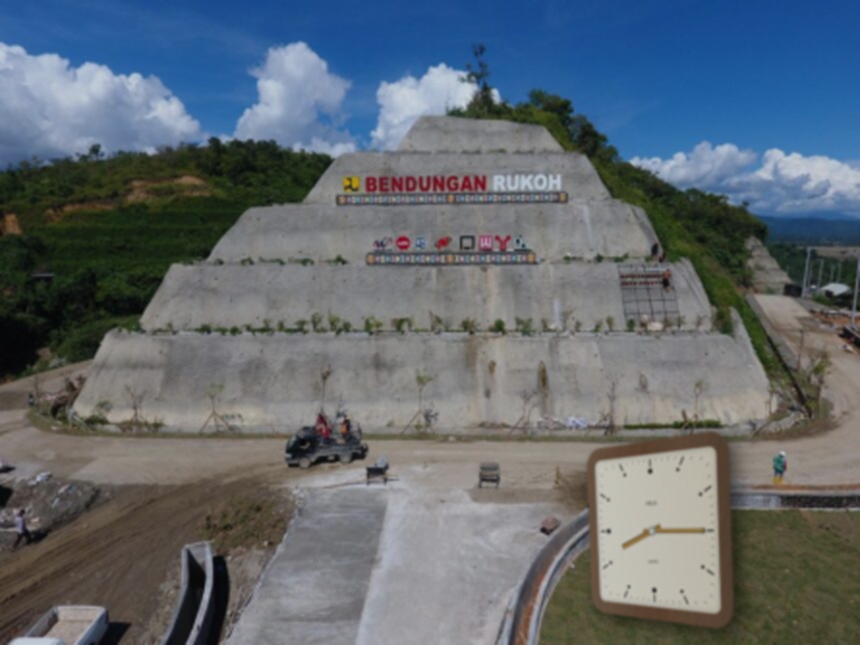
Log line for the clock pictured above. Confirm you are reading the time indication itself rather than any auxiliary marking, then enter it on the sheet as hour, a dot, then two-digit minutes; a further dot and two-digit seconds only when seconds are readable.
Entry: 8.15
